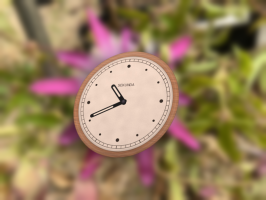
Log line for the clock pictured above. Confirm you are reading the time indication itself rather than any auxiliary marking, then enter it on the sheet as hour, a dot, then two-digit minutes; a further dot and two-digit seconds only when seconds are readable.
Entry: 10.41
